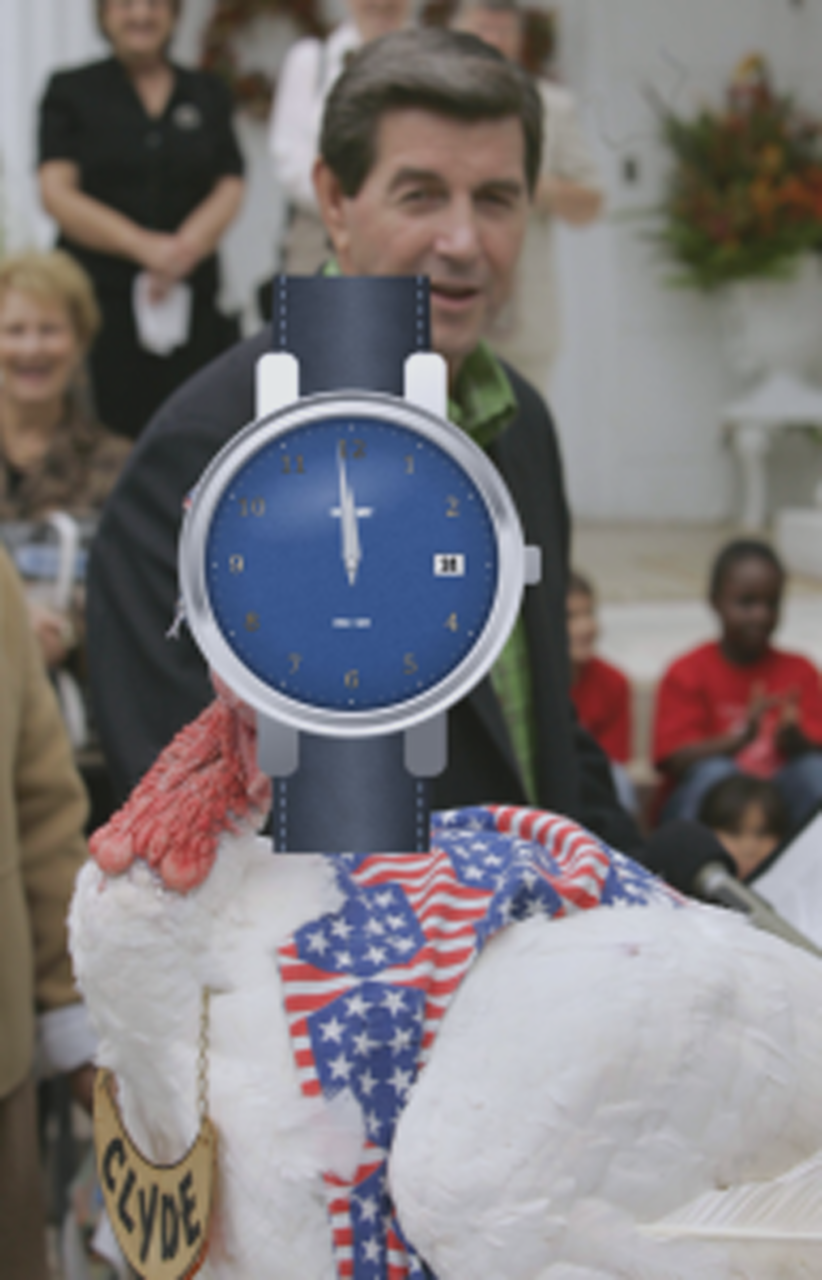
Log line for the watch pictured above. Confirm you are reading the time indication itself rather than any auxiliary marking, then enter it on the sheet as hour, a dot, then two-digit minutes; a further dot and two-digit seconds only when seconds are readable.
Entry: 11.59
